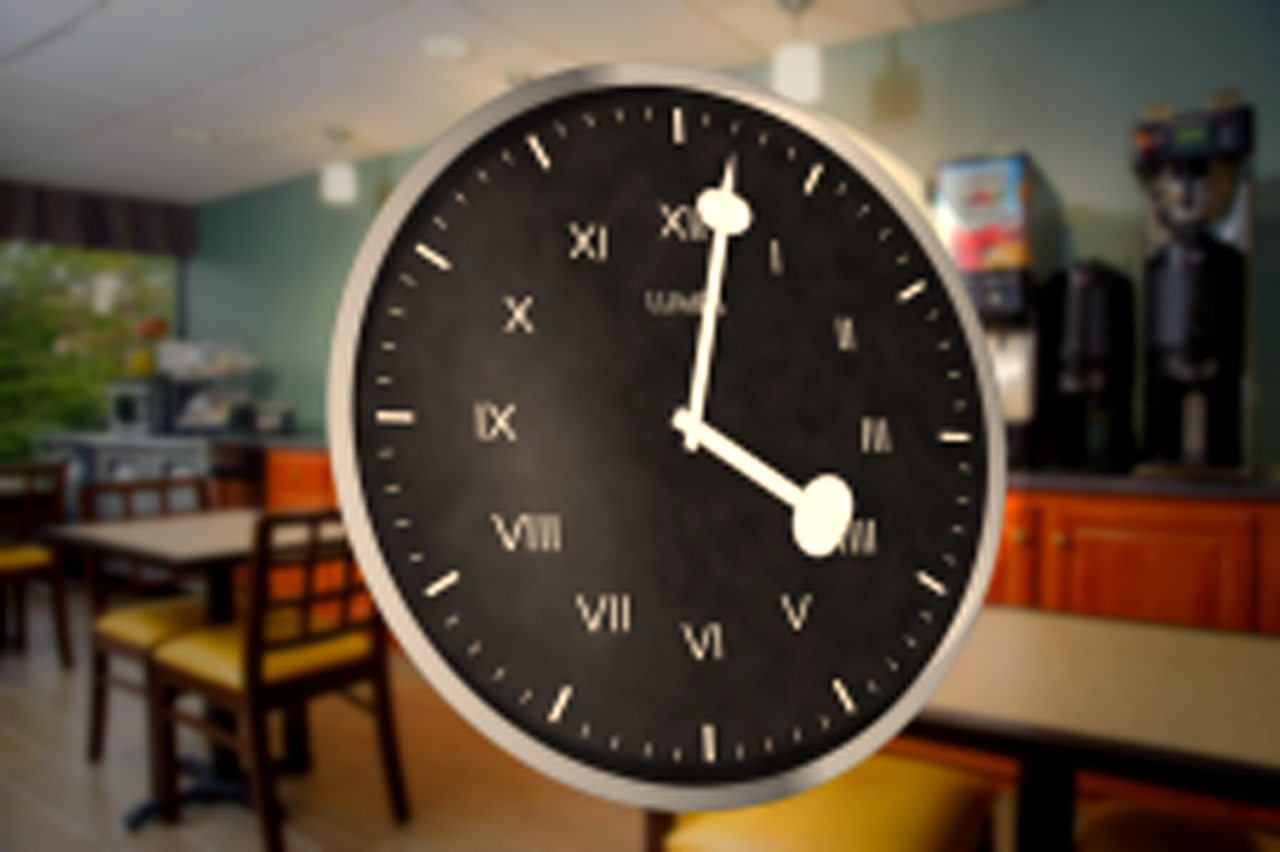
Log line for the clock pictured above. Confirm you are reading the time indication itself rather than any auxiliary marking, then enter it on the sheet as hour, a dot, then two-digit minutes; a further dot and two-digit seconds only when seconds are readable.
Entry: 4.02
